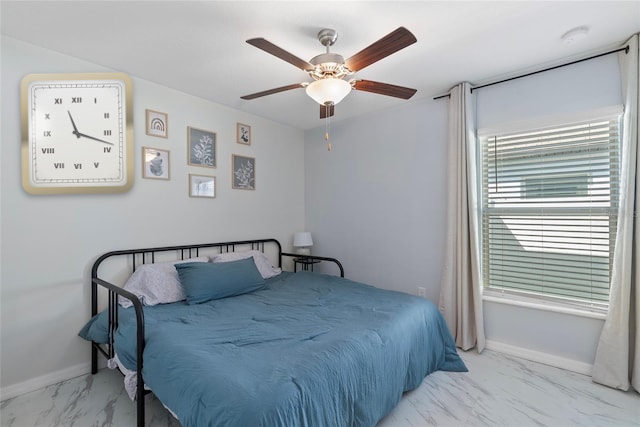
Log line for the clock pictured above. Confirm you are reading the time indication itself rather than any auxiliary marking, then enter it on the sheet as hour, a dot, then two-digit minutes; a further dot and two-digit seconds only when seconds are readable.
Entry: 11.18
